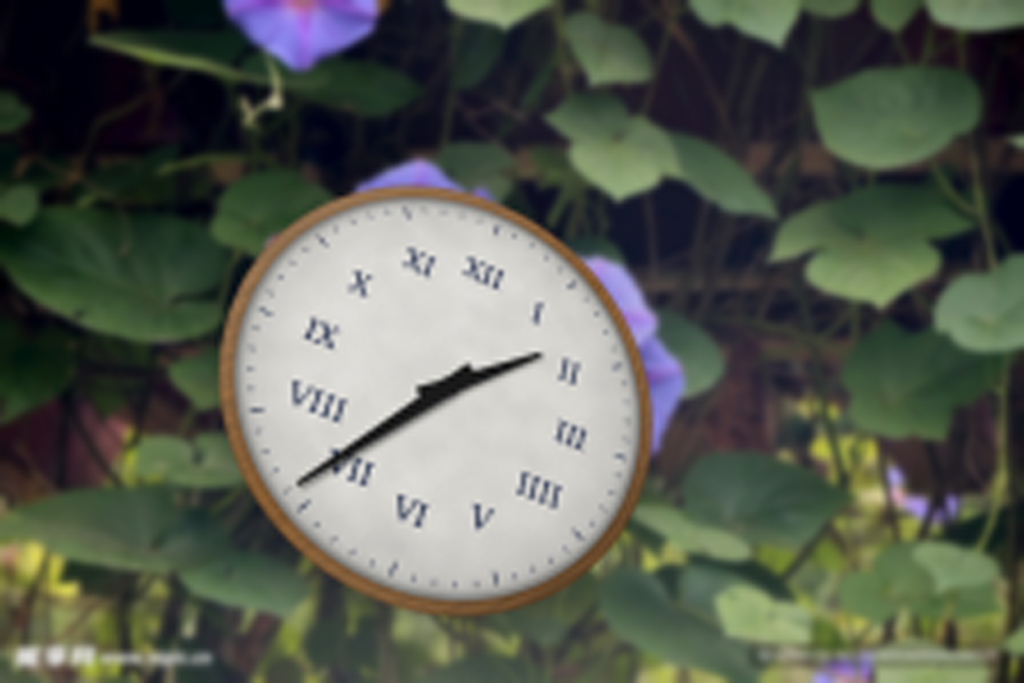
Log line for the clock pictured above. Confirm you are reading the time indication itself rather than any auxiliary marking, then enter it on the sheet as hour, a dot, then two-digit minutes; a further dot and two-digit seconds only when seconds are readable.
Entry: 1.36
